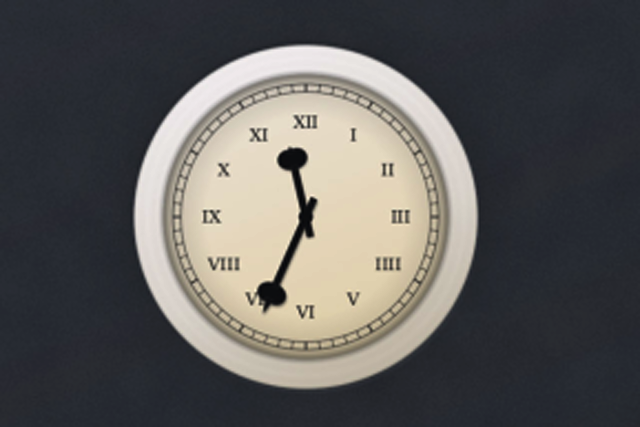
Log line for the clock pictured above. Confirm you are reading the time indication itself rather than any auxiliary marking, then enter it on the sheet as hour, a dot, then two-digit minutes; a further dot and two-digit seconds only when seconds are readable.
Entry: 11.34
